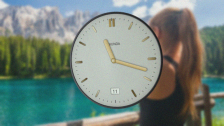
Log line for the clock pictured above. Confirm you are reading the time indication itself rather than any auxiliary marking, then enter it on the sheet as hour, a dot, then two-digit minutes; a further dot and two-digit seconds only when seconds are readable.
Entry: 11.18
